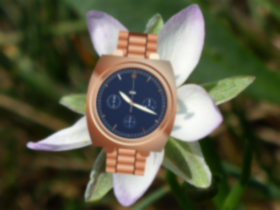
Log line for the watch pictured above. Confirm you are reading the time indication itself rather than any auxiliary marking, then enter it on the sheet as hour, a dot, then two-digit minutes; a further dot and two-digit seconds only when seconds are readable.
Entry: 10.18
